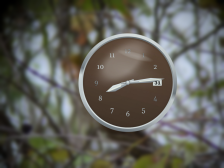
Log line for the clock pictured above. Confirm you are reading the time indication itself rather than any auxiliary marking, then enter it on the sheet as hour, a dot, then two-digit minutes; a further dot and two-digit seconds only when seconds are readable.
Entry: 8.14
